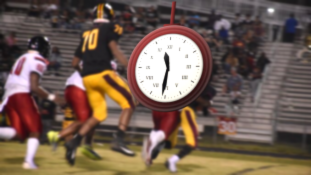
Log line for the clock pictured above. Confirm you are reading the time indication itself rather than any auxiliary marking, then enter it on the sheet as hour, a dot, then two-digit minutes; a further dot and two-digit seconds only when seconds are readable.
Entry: 11.31
